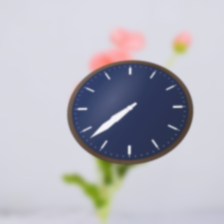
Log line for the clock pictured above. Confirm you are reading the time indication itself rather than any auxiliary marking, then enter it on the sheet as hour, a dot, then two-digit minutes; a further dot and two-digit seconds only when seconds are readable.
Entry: 7.38
